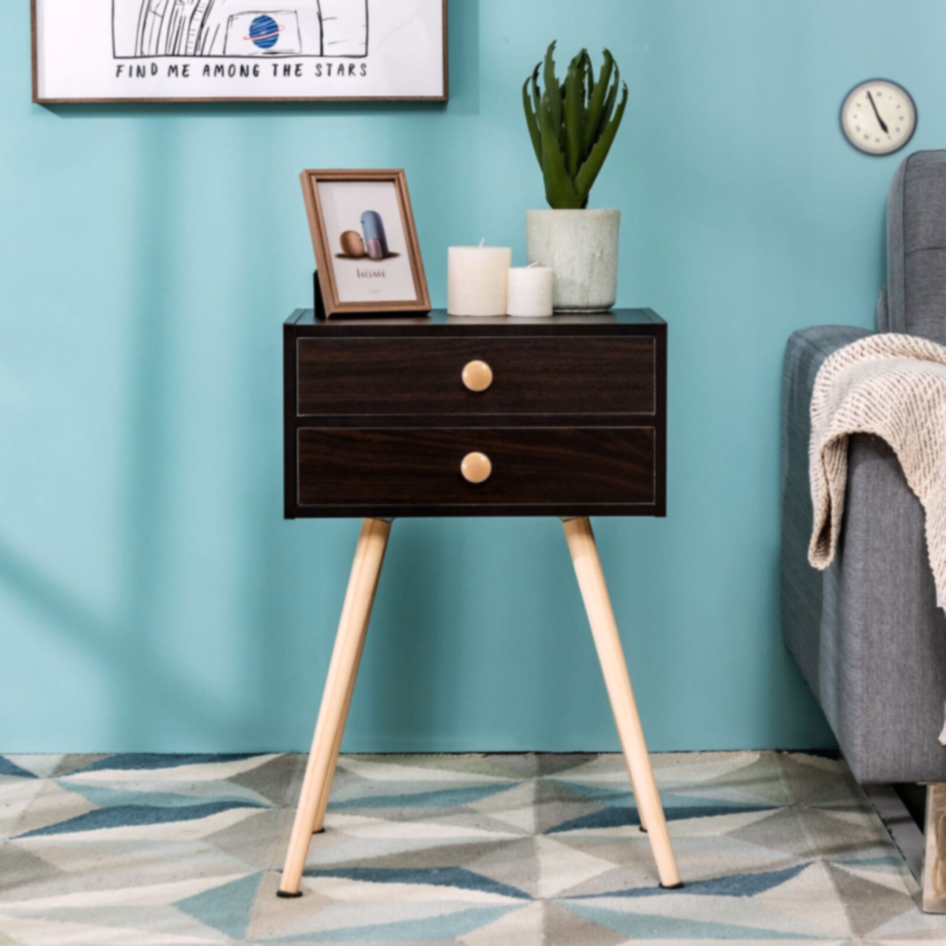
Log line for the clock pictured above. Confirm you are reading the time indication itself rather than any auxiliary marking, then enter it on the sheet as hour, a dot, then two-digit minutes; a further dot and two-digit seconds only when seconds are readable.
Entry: 4.56
